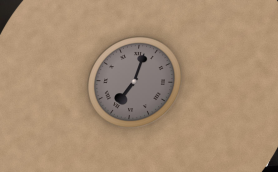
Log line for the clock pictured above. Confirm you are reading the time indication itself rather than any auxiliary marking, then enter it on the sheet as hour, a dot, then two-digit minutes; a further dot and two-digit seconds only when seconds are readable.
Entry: 7.02
